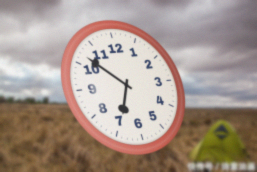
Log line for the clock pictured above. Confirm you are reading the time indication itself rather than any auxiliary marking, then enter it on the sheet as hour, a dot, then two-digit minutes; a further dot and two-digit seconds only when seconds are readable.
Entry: 6.52
